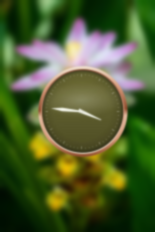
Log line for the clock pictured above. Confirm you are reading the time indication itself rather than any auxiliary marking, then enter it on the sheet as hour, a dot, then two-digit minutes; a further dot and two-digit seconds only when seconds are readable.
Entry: 3.46
